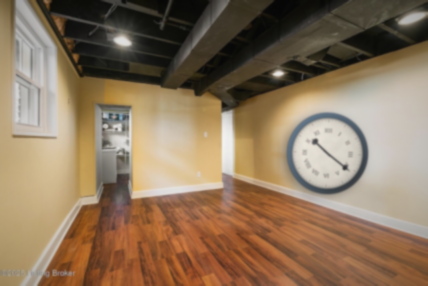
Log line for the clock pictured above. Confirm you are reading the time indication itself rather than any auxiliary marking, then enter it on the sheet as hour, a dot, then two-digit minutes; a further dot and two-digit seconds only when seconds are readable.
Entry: 10.21
